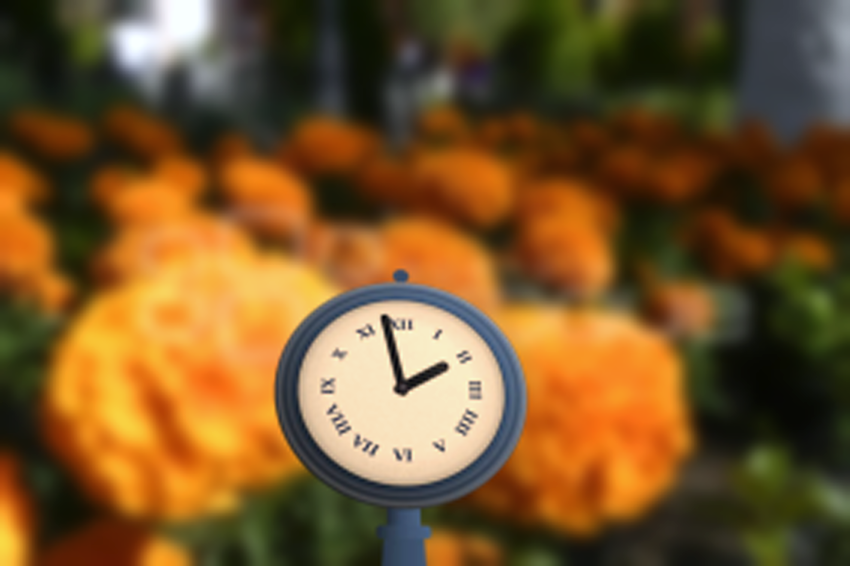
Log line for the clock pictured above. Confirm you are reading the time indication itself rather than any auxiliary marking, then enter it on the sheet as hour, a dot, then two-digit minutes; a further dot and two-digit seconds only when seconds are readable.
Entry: 1.58
